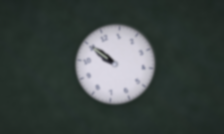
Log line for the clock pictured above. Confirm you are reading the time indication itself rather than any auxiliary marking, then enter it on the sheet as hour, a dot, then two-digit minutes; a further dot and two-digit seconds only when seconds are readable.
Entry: 10.55
